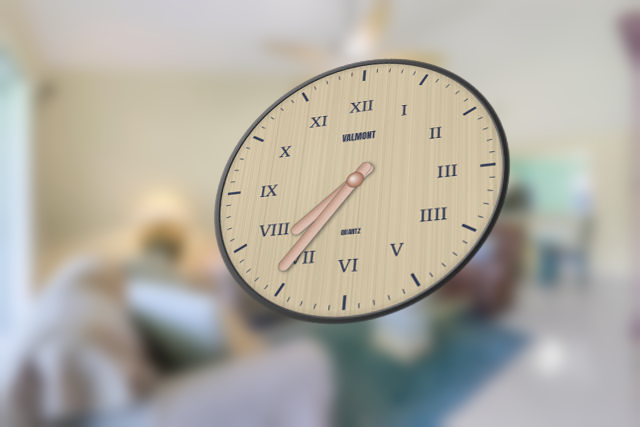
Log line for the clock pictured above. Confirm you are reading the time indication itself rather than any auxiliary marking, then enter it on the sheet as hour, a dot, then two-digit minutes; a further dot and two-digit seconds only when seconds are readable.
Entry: 7.36
